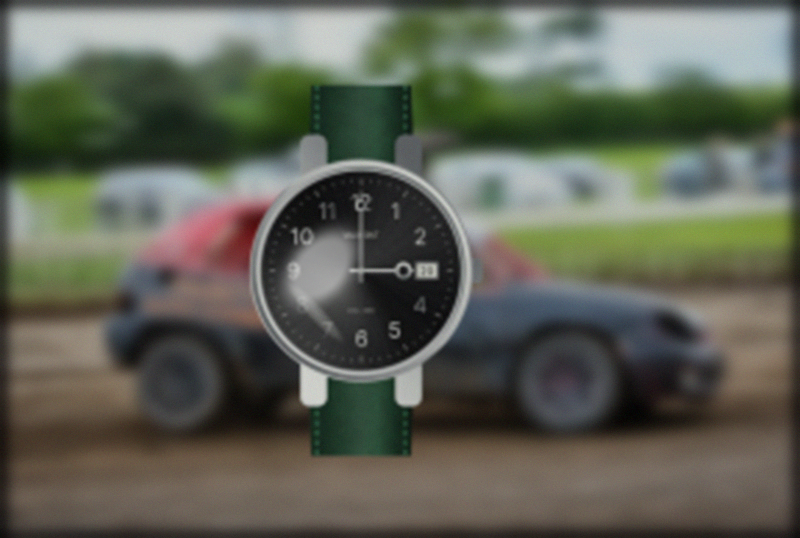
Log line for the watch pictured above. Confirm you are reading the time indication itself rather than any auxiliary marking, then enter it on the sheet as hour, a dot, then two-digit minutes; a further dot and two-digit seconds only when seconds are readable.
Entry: 3.00
